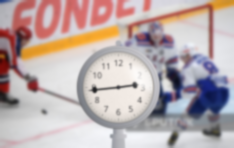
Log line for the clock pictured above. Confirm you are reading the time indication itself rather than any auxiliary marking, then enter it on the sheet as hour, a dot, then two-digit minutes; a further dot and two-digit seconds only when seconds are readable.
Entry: 2.44
